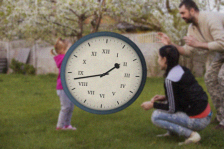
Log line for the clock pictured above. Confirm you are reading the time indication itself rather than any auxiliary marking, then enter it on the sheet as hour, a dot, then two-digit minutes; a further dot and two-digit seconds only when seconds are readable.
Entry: 1.43
